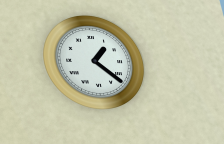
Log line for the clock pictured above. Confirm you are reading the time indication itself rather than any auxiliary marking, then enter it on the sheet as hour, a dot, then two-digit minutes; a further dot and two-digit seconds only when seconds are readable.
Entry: 1.22
